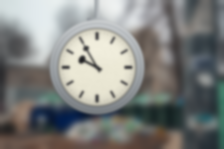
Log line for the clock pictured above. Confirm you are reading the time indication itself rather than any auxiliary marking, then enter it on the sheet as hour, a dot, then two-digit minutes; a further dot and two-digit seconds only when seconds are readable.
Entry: 9.55
